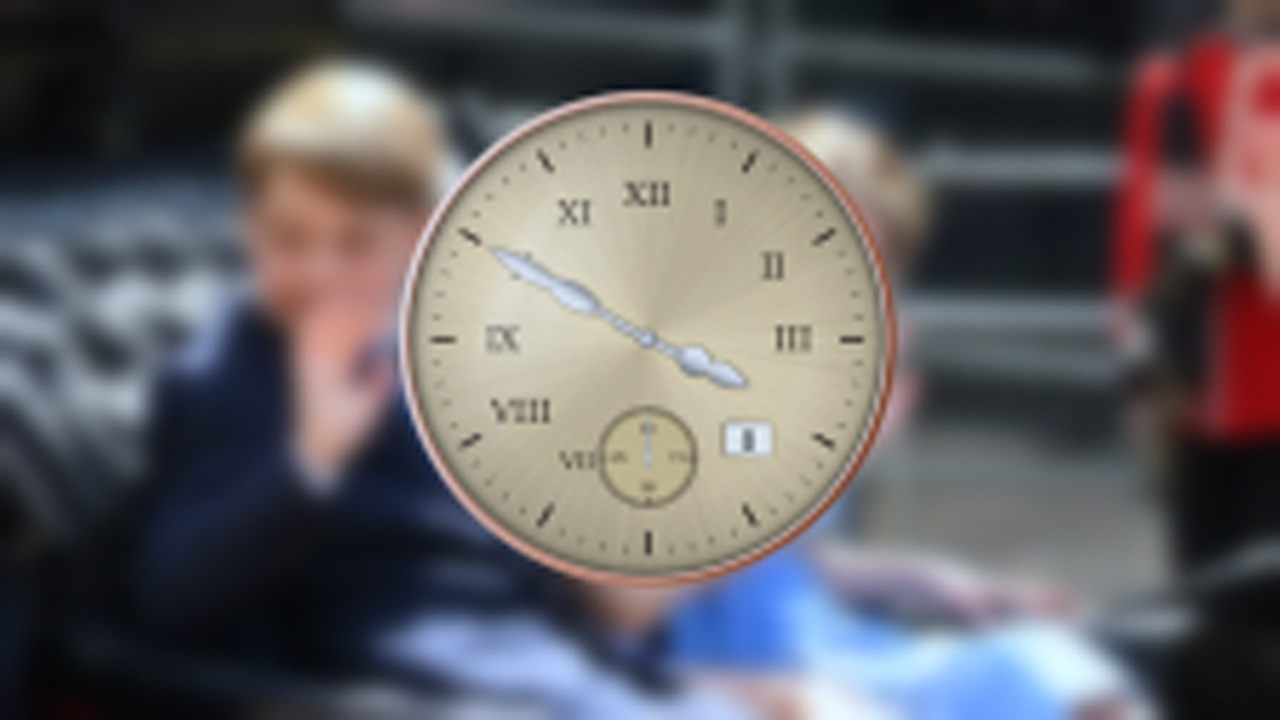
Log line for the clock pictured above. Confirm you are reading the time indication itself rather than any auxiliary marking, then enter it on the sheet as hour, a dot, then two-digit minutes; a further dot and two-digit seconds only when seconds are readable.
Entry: 3.50
